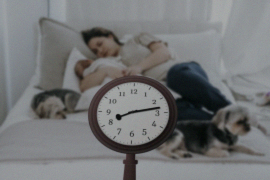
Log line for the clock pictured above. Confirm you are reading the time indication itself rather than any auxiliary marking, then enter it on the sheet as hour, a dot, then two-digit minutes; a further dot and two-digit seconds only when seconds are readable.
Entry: 8.13
